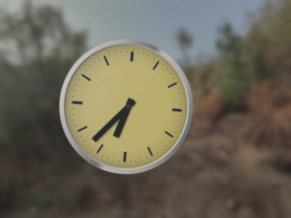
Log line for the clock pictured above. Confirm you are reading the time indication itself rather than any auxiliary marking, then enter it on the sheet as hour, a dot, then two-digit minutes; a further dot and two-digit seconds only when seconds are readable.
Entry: 6.37
